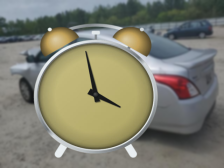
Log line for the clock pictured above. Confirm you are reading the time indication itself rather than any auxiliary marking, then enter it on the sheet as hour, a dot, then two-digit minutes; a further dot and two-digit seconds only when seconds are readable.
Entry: 3.58
